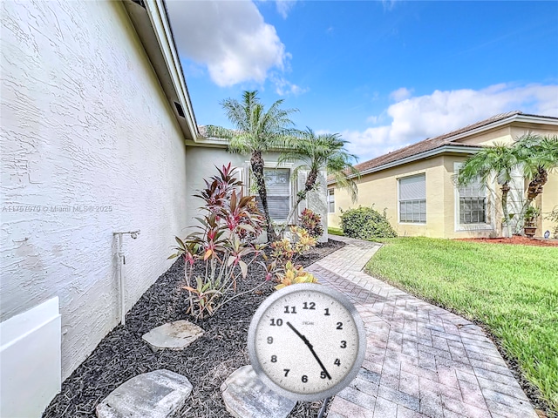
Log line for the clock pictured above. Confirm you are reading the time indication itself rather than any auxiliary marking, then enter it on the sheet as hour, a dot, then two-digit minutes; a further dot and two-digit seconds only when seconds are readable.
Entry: 10.24
